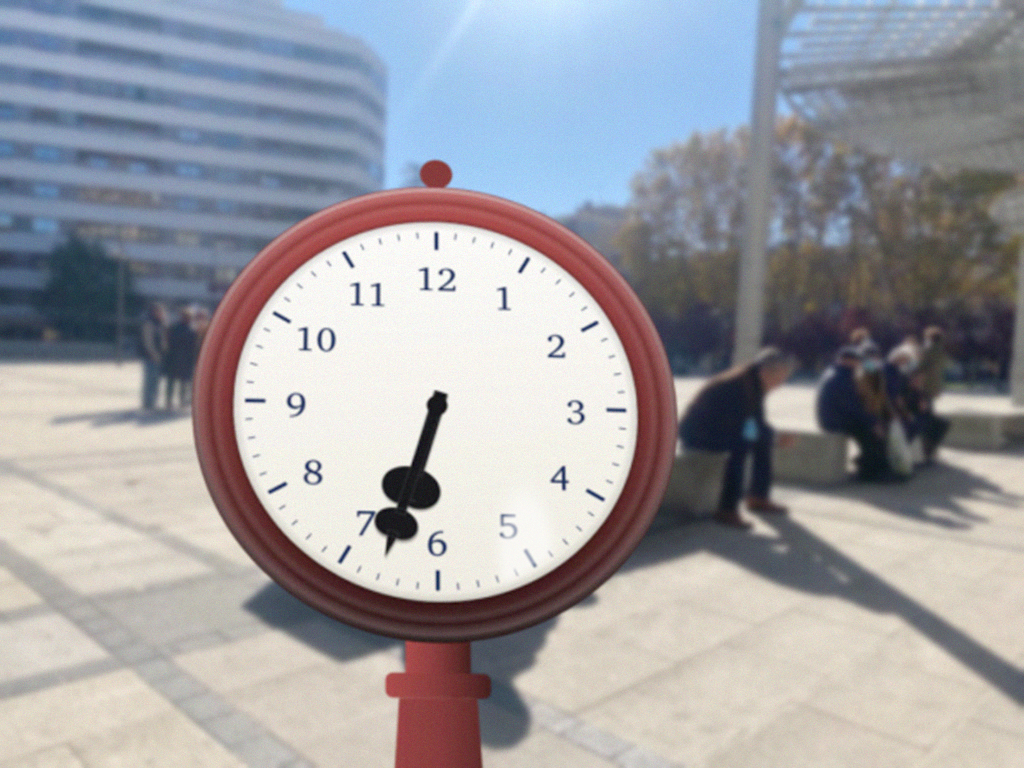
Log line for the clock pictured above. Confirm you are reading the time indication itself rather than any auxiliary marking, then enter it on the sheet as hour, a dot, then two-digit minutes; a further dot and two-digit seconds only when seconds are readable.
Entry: 6.33
